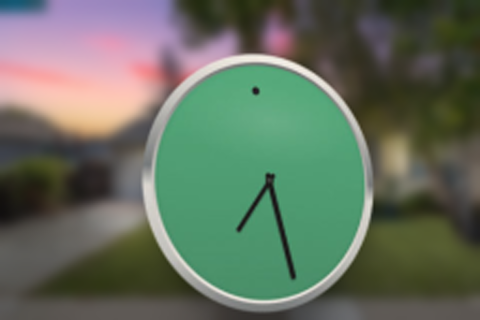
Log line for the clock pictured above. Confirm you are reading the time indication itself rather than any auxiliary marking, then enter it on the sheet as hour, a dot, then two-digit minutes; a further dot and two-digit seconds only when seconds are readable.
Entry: 7.29
